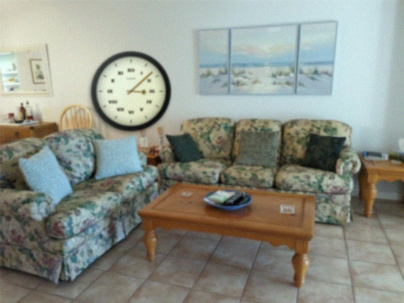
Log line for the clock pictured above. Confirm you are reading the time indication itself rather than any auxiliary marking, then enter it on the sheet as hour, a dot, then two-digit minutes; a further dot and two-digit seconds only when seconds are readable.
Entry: 3.08
